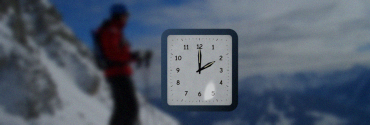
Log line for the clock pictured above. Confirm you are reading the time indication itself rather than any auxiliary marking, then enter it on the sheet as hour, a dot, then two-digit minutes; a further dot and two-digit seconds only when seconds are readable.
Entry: 2.00
